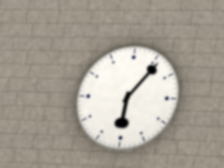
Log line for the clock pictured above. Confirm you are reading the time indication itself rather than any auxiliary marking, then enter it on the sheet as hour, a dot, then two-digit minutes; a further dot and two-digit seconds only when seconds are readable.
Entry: 6.06
